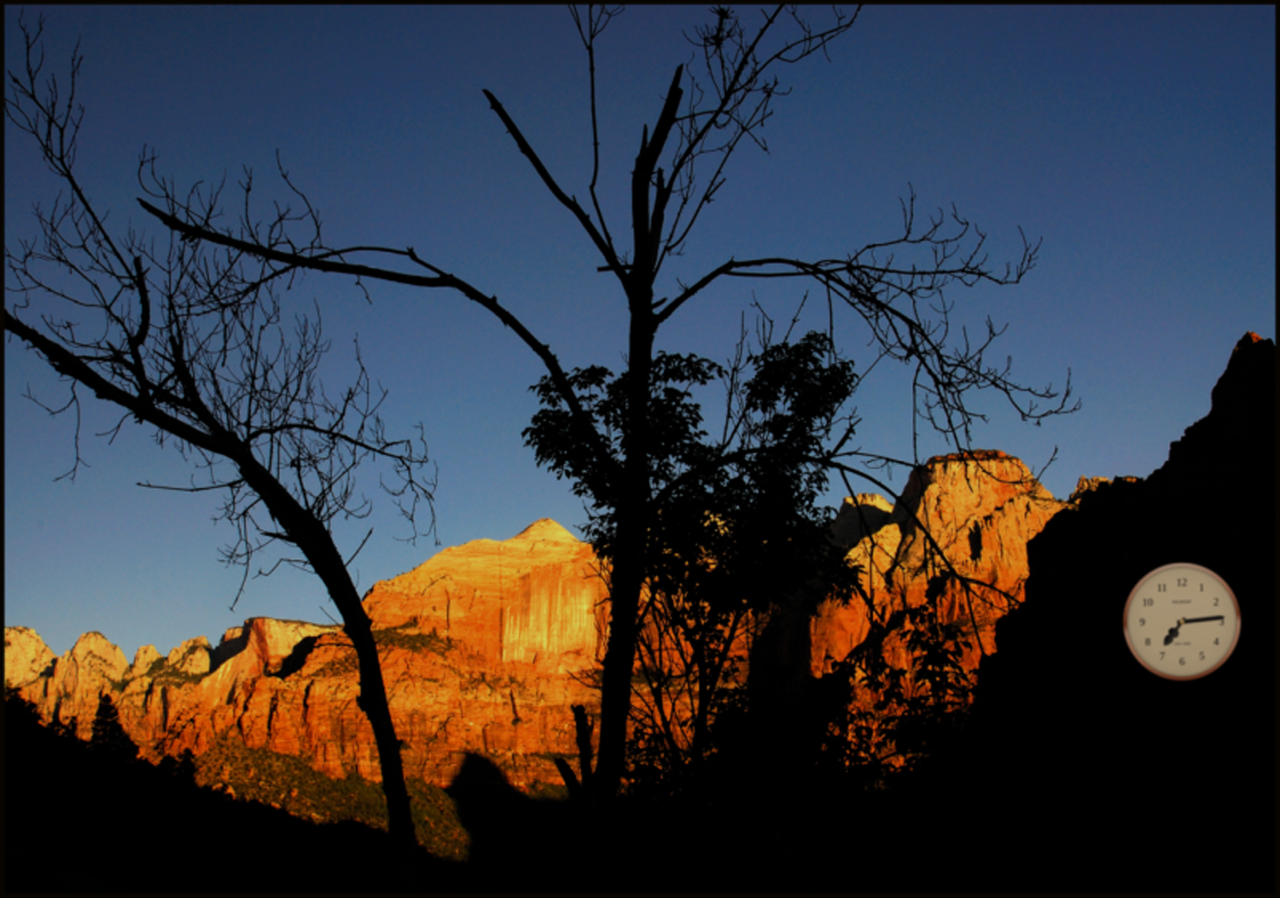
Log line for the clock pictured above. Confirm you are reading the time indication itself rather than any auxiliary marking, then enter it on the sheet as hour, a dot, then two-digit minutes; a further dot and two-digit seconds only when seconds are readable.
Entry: 7.14
